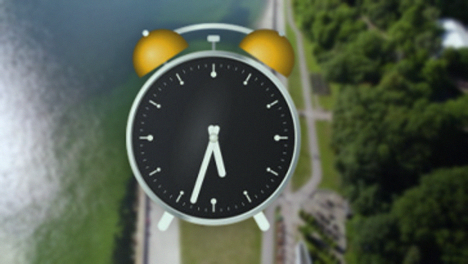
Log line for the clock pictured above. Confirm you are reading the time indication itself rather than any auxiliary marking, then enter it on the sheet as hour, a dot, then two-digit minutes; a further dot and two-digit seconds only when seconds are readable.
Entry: 5.33
